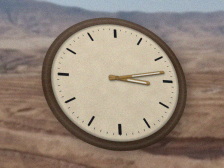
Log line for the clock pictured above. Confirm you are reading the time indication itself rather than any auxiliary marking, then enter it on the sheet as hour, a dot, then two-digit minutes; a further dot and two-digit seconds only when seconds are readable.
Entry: 3.13
